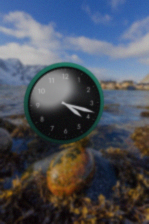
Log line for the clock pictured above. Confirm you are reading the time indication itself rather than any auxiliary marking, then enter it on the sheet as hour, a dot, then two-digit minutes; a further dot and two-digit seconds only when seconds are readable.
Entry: 4.18
